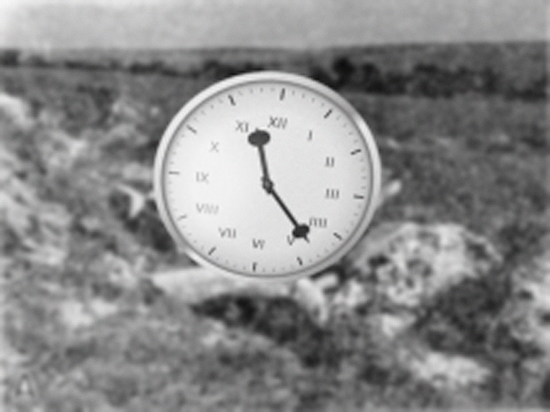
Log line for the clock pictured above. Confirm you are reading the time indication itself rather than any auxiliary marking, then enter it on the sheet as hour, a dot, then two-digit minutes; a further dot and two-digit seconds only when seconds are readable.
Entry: 11.23
